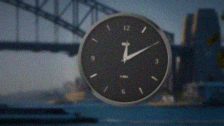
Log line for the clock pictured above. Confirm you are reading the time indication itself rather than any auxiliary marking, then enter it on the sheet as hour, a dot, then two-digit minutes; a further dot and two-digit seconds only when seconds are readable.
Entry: 12.10
